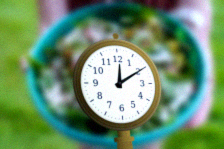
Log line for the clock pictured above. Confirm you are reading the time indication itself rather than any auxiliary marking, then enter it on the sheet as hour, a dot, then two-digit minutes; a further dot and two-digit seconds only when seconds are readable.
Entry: 12.10
